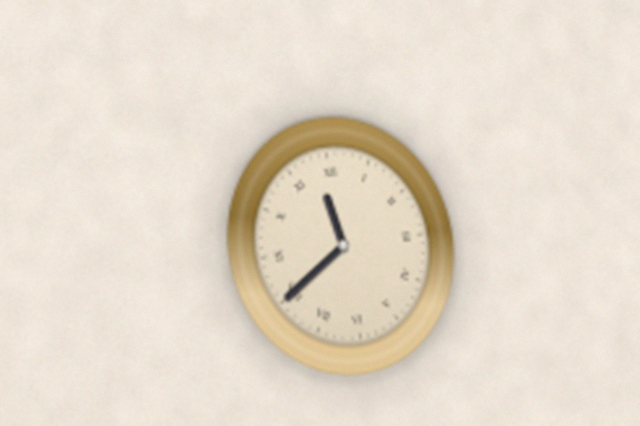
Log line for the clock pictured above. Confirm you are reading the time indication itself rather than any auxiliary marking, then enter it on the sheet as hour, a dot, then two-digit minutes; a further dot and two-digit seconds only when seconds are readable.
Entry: 11.40
